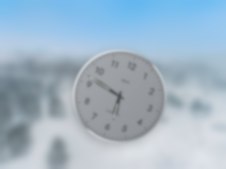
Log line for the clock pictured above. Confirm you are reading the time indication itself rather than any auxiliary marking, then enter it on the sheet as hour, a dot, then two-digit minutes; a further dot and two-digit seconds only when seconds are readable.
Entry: 5.47
